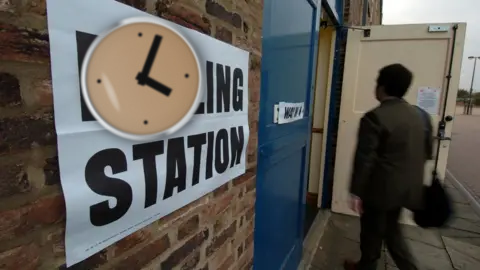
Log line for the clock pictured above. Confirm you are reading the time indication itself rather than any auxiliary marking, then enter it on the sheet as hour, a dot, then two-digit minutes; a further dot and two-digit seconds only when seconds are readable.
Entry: 4.04
